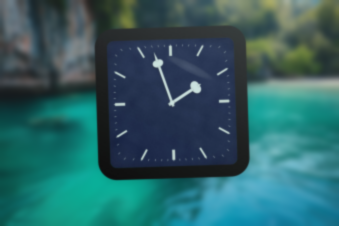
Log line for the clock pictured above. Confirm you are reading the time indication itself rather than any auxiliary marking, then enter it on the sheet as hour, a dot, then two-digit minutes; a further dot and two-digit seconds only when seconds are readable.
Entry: 1.57
